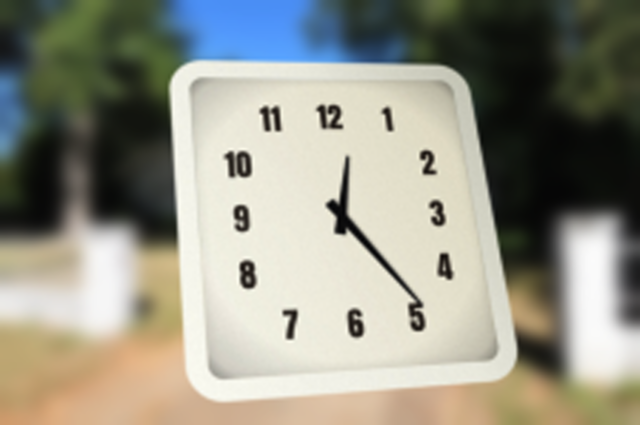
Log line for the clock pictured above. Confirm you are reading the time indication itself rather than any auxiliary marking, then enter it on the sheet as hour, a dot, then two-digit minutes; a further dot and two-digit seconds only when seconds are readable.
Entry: 12.24
